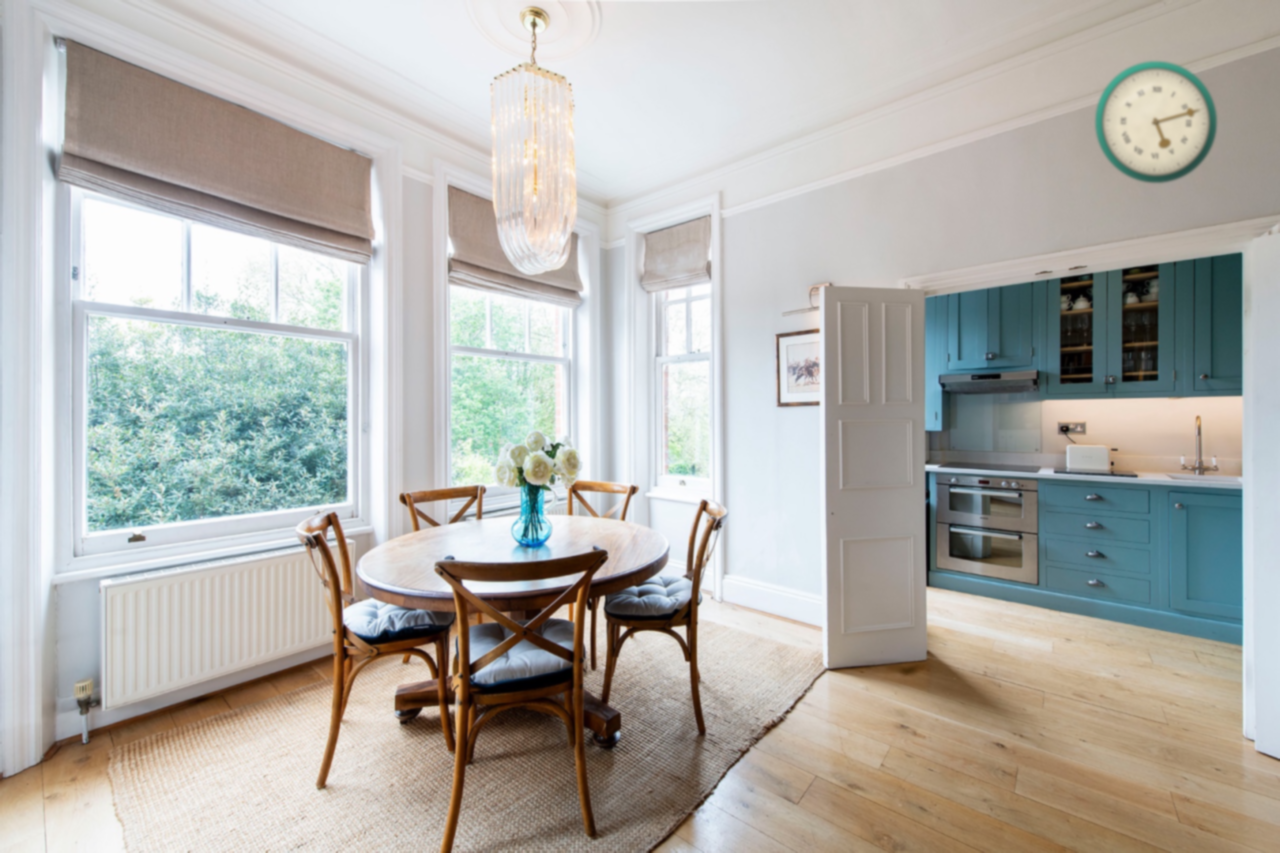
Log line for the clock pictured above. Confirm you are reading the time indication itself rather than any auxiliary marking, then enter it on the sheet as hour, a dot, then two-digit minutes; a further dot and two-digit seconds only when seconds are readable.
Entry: 5.12
